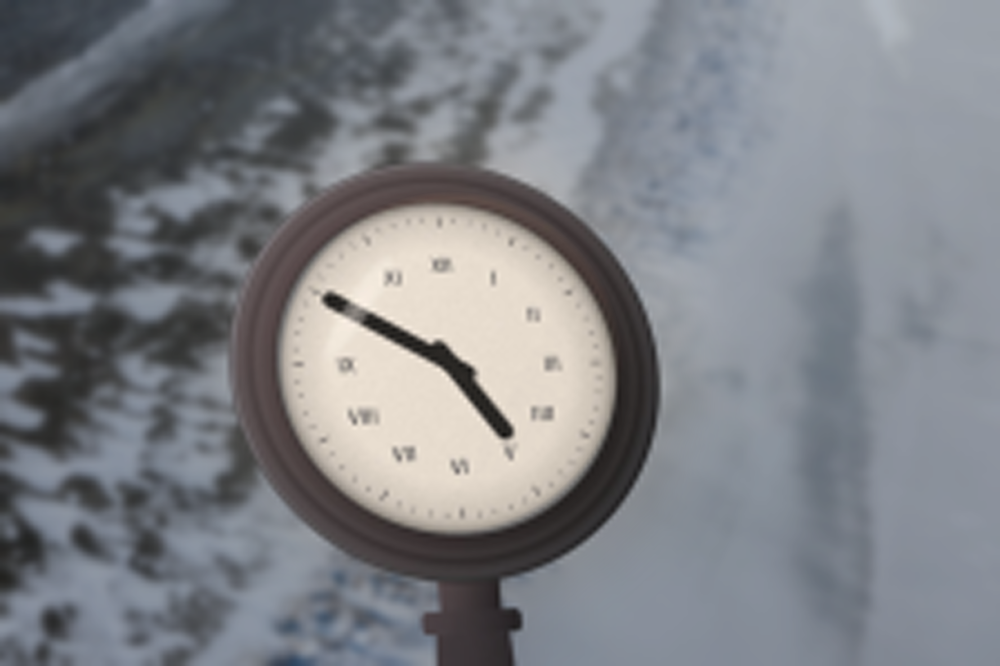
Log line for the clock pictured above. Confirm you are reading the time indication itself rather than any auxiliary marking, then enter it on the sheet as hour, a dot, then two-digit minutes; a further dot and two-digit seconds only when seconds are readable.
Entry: 4.50
